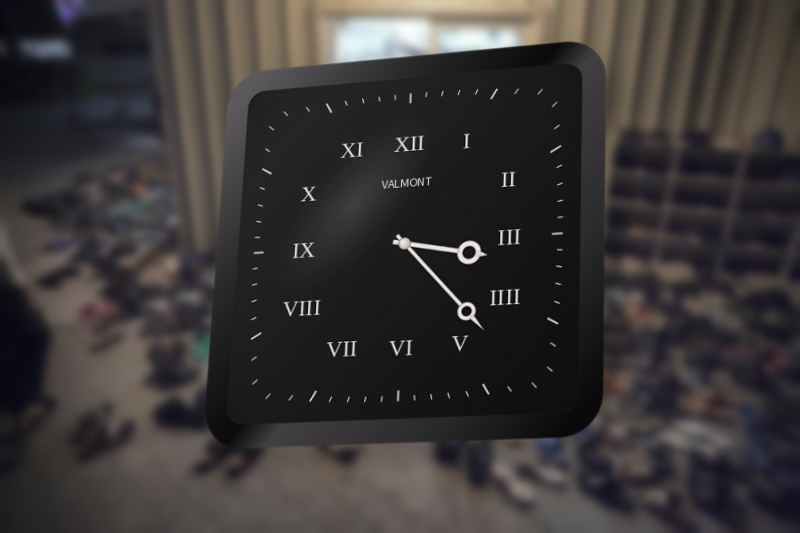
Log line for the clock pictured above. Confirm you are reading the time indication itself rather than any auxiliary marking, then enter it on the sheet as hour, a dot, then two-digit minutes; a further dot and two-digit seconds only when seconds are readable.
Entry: 3.23
